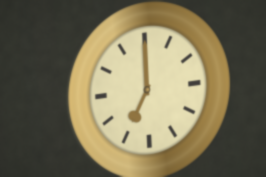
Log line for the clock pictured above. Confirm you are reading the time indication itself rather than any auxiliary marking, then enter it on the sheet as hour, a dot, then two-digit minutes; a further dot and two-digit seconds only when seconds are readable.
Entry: 7.00
